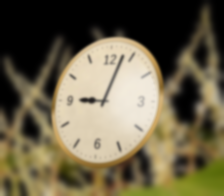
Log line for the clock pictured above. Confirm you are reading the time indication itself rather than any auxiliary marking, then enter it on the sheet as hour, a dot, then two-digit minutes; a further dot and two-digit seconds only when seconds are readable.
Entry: 9.03
